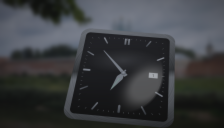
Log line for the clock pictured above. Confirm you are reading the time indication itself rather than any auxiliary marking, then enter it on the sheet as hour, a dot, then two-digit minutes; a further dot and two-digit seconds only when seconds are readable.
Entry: 6.53
